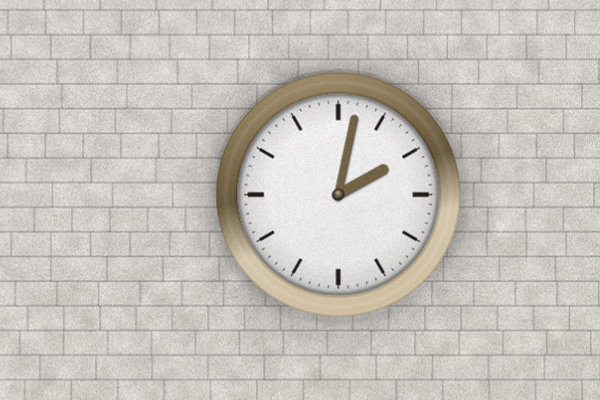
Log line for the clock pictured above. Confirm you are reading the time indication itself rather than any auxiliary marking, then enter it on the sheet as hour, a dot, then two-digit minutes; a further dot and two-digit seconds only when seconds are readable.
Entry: 2.02
